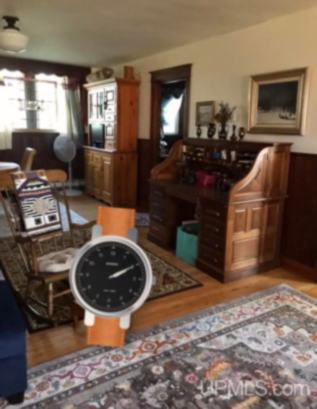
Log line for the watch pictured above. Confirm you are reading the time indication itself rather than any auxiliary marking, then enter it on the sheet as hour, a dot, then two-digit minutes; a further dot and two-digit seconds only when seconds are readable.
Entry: 2.10
